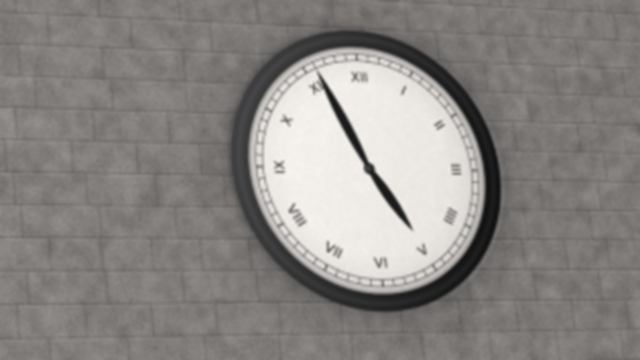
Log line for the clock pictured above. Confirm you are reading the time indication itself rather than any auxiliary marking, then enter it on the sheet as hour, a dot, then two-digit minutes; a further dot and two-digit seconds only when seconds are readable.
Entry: 4.56
